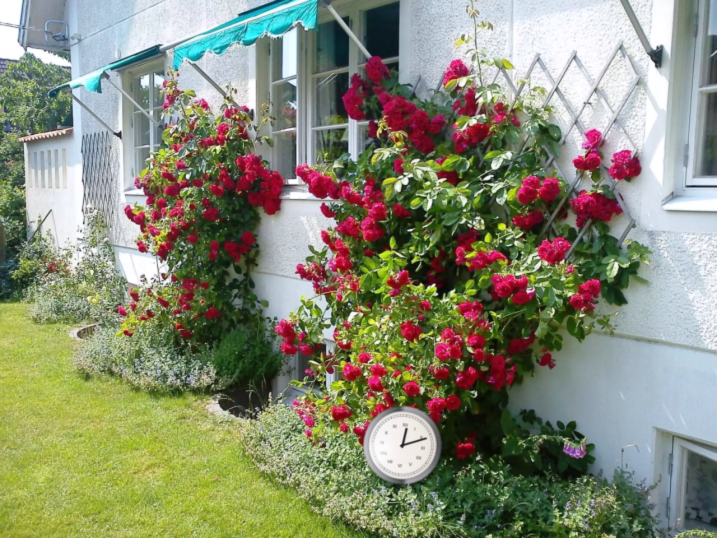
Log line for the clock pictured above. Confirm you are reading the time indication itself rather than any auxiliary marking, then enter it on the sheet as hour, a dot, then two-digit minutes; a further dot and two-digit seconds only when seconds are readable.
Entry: 12.11
